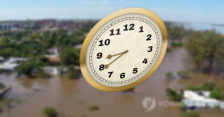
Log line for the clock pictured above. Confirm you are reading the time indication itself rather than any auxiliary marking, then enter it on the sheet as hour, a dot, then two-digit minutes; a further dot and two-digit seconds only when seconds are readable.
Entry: 8.39
